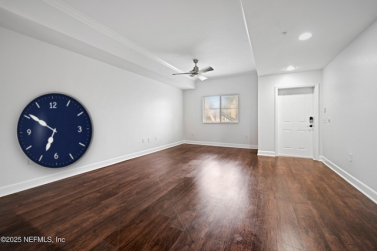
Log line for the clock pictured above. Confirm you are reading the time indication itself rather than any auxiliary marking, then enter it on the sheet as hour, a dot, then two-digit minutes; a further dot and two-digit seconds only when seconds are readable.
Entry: 6.51
